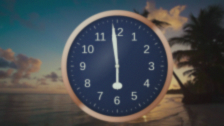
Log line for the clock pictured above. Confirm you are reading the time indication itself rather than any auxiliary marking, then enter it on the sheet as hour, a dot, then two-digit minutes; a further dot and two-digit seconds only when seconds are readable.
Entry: 5.59
